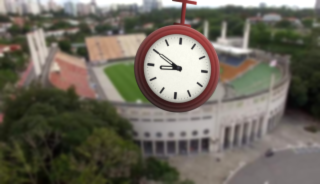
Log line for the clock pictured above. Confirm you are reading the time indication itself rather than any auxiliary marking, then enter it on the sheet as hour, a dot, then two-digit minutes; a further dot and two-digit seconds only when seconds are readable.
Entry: 8.50
